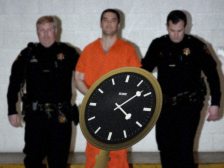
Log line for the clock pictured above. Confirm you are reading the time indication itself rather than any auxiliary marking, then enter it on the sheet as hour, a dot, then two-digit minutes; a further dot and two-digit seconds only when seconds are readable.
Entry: 4.08
